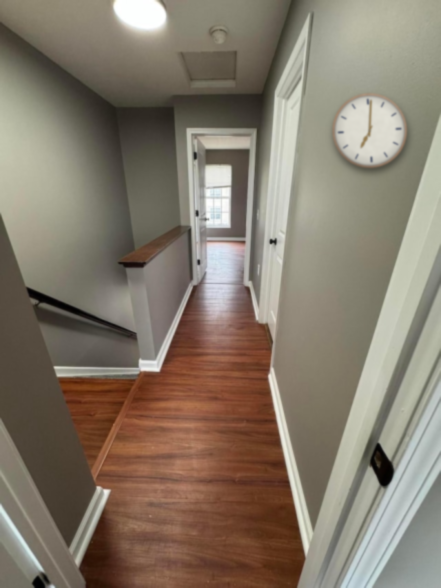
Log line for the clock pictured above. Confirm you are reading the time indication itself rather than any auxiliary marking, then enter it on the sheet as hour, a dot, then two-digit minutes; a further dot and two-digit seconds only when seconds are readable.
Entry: 7.01
